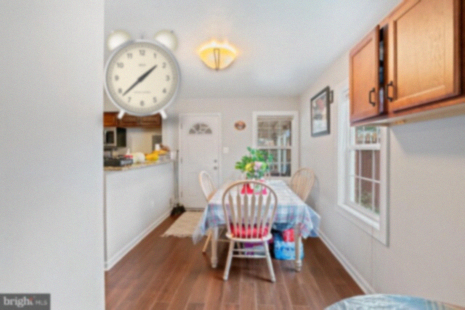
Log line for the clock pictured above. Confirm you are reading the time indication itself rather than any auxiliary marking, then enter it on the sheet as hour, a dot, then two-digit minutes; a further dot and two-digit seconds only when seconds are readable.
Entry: 1.38
